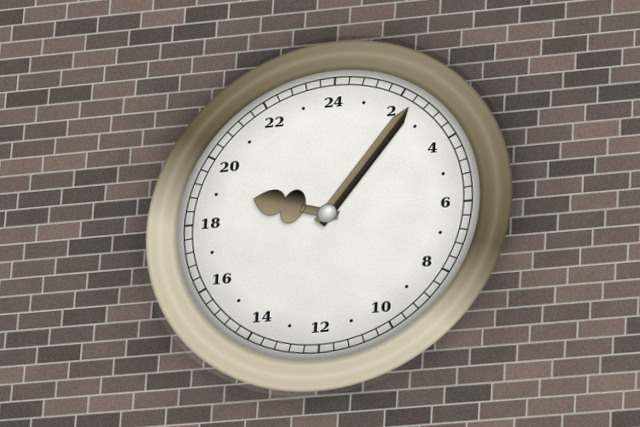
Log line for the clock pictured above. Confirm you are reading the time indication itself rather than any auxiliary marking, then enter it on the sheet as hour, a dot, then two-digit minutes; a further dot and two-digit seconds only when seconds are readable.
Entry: 19.06
